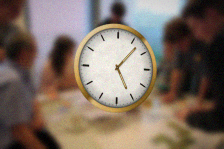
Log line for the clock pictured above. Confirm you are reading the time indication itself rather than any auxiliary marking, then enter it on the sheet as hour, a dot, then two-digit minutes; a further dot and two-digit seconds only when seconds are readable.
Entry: 5.07
